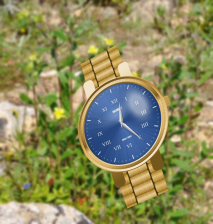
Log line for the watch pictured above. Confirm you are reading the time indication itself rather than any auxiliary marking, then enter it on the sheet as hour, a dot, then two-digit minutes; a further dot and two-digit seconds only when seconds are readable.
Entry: 12.25
